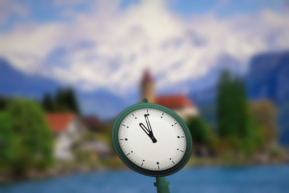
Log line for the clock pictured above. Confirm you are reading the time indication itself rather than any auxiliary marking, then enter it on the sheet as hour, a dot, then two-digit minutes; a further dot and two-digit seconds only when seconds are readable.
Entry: 10.59
